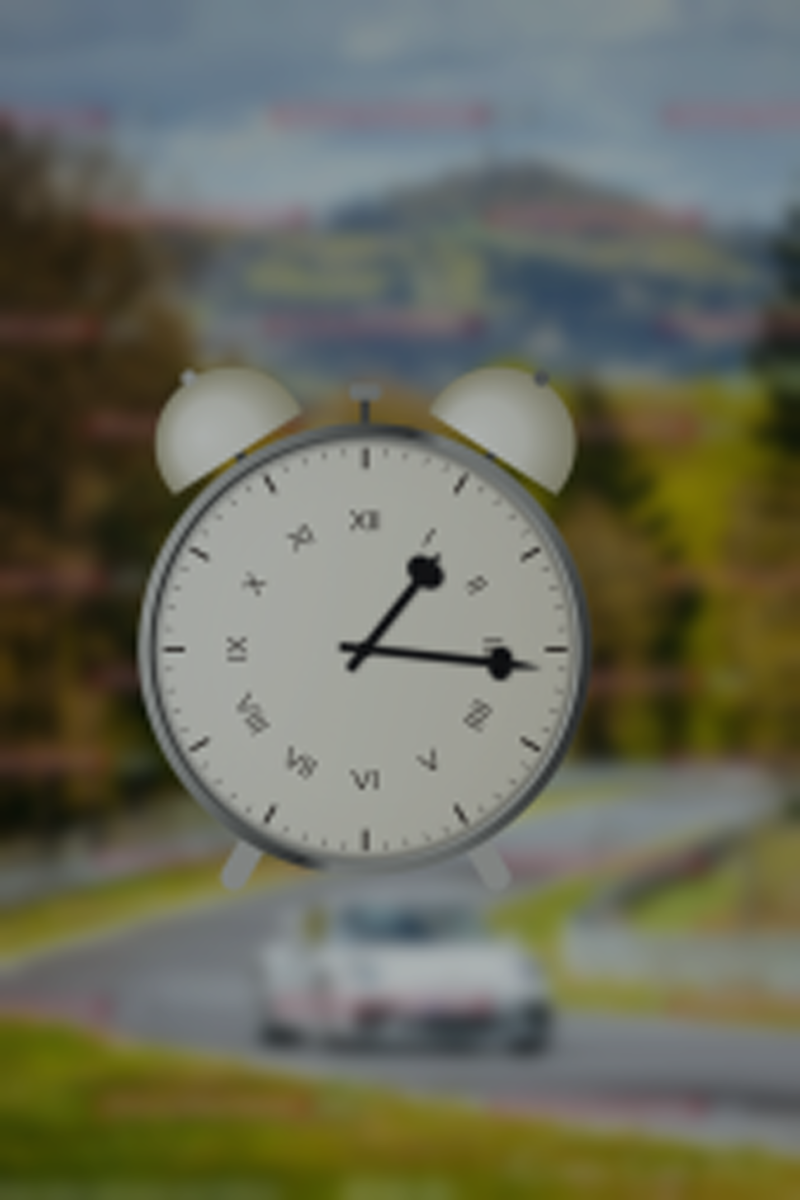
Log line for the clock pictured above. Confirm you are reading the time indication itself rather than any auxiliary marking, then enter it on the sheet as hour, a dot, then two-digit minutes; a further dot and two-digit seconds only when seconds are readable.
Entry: 1.16
